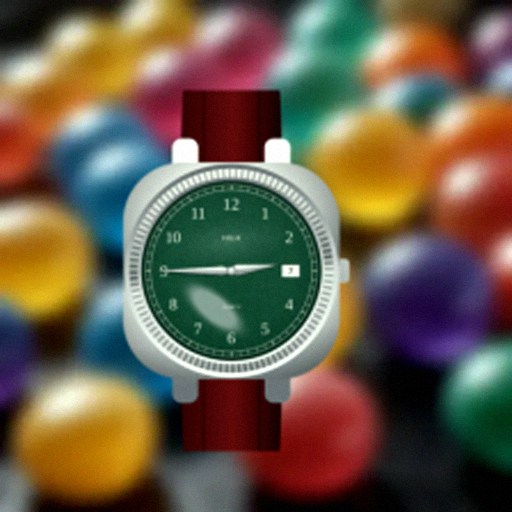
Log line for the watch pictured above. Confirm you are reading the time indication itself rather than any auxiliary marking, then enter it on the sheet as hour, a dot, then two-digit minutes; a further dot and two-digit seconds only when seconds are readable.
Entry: 2.45
